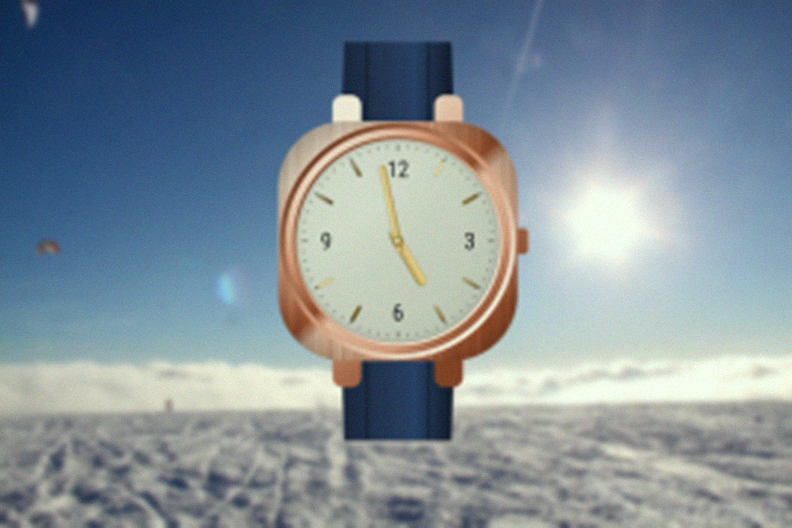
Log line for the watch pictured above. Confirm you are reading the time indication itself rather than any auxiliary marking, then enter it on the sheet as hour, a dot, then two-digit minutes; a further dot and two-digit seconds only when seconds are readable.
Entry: 4.58
